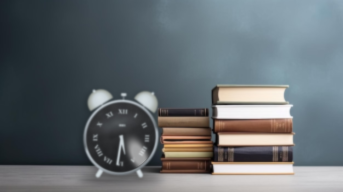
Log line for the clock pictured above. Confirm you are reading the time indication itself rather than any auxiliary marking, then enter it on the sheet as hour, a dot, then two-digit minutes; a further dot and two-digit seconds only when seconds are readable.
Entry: 5.31
